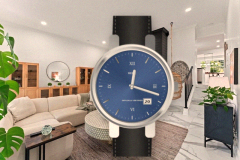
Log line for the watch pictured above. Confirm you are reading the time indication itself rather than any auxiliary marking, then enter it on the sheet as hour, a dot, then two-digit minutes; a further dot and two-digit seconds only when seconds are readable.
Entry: 12.18
